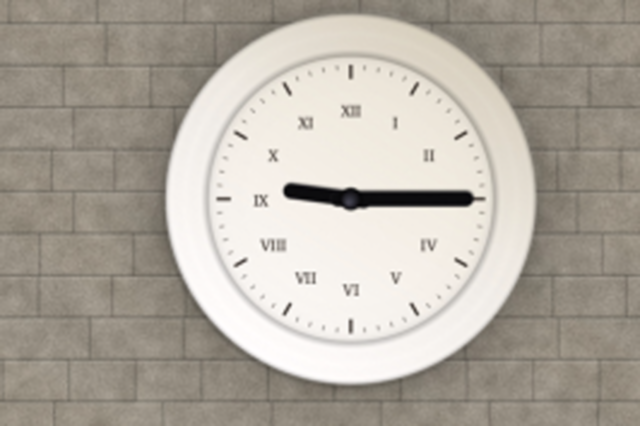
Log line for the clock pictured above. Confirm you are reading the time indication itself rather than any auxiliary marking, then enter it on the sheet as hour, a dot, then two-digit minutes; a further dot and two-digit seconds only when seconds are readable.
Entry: 9.15
